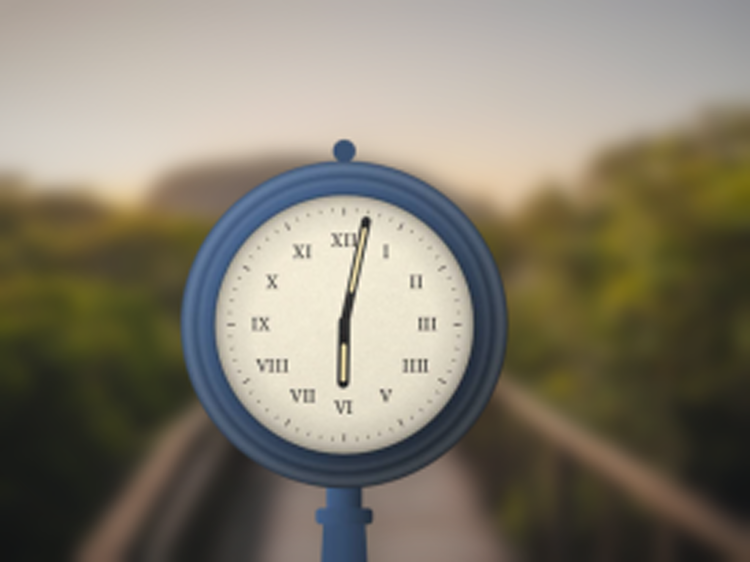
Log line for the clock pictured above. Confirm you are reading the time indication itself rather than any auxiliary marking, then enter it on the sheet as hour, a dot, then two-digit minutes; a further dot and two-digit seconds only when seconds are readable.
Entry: 6.02
